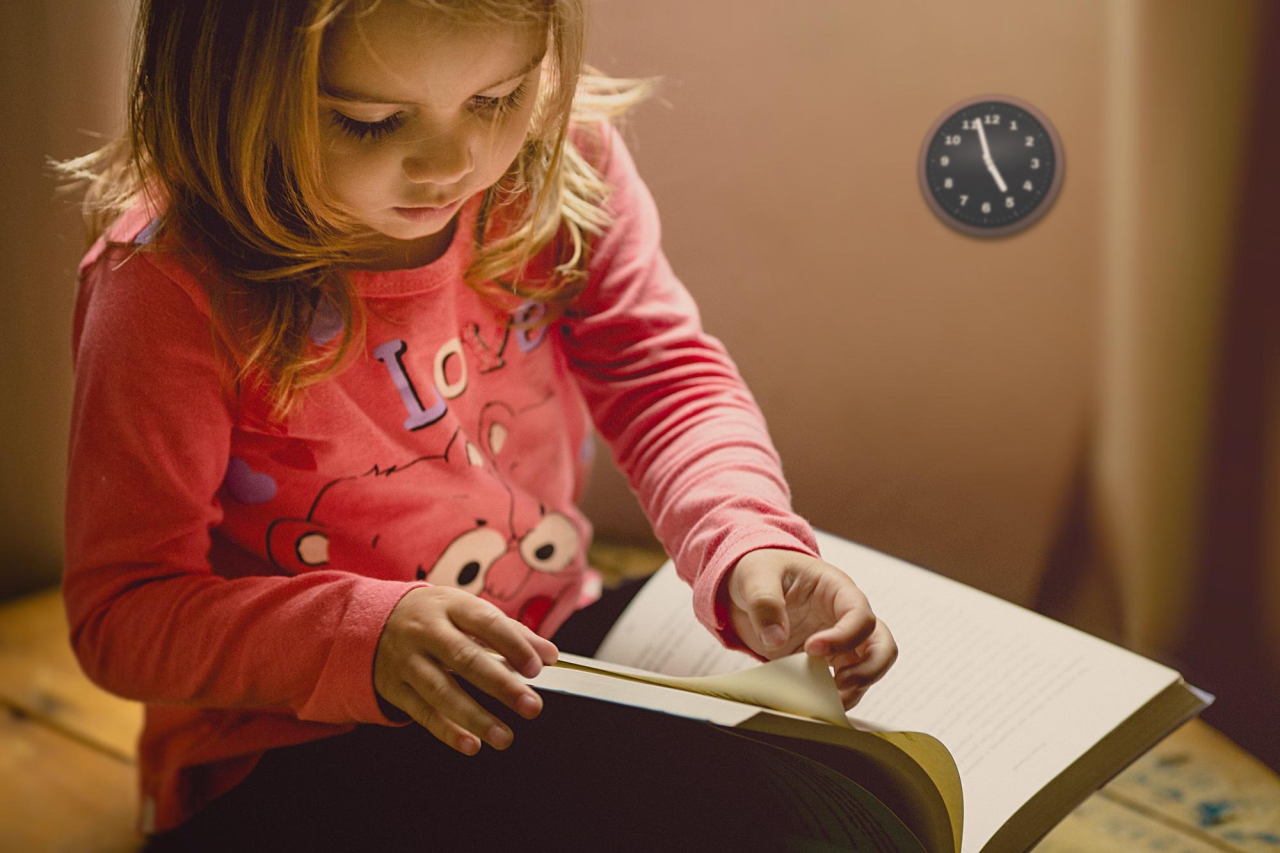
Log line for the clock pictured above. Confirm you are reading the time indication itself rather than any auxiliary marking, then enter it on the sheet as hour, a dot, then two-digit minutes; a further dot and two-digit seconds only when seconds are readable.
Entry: 4.57
